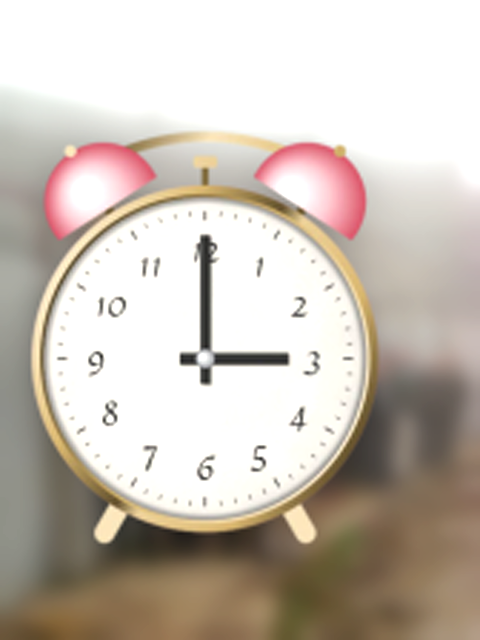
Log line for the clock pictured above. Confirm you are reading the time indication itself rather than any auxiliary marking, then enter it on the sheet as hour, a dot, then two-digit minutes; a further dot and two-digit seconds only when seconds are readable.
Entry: 3.00
